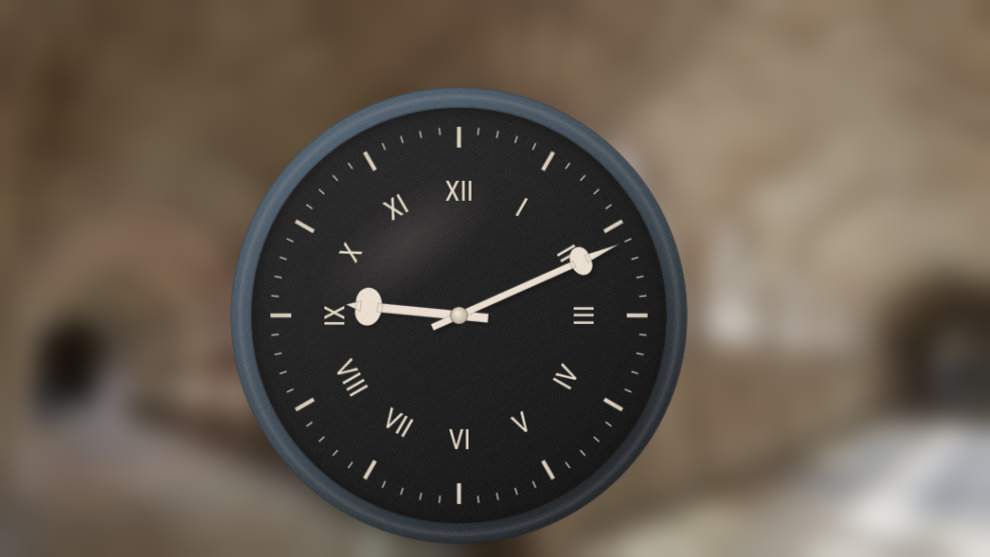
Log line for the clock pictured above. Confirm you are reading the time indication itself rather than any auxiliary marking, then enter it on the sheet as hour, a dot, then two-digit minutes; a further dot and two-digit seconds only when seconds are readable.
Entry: 9.11
